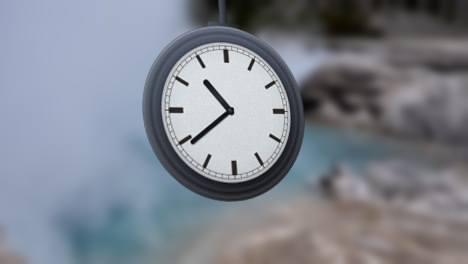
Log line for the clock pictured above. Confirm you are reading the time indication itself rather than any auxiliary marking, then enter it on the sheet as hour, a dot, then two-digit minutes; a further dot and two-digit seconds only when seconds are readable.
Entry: 10.39
